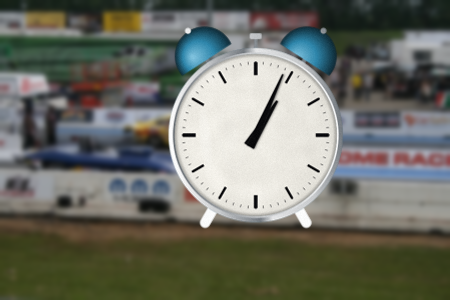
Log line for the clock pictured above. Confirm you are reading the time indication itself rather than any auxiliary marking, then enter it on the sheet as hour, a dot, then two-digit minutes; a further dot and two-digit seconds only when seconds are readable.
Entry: 1.04
